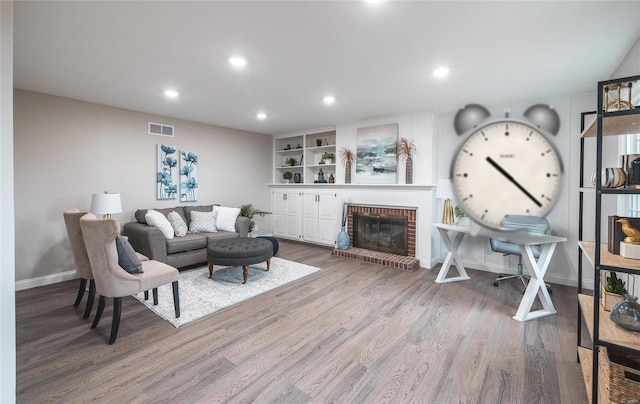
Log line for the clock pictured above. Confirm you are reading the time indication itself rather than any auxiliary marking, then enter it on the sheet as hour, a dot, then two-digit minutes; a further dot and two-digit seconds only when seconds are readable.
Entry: 10.22
